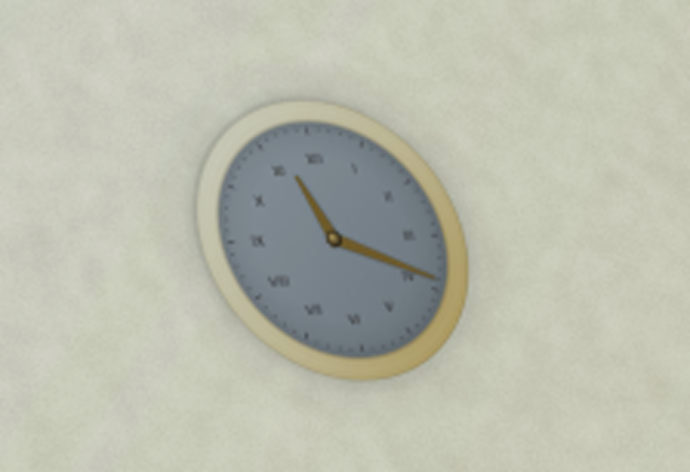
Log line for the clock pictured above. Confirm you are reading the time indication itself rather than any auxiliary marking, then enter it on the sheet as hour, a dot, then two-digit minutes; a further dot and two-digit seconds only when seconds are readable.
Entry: 11.19
